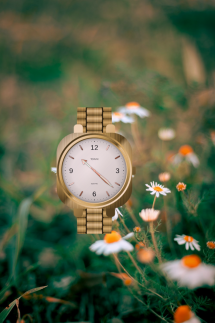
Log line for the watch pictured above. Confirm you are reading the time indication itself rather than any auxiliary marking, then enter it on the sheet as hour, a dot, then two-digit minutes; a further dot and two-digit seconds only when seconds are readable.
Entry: 10.22
